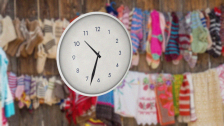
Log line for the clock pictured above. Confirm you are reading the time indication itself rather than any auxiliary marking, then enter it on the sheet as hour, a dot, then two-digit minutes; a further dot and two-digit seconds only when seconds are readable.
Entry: 10.33
